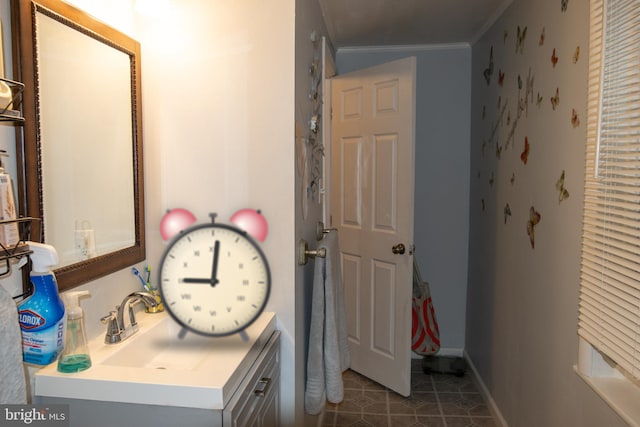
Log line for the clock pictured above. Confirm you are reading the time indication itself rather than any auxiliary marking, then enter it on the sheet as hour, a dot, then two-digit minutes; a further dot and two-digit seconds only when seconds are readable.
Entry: 9.01
